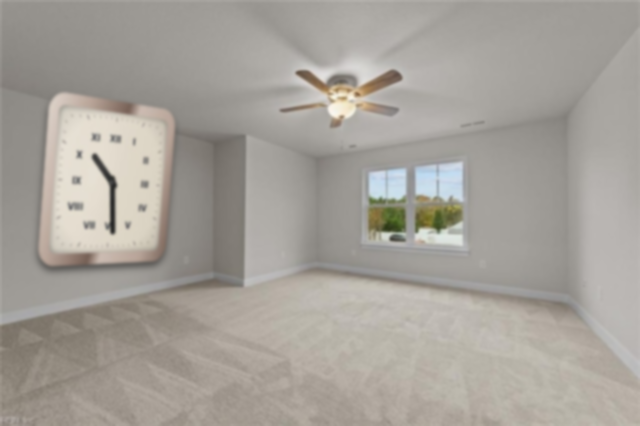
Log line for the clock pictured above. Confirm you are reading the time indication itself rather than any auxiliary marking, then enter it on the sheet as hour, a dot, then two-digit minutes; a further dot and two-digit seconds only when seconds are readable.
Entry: 10.29
